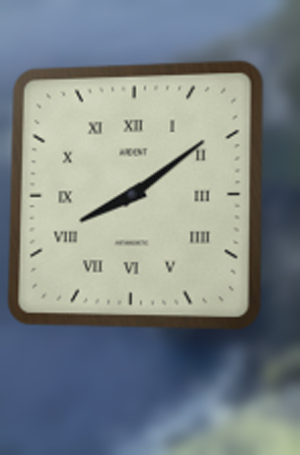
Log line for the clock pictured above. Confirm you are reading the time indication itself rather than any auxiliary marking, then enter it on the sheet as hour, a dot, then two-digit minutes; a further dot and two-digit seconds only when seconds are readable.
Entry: 8.09
